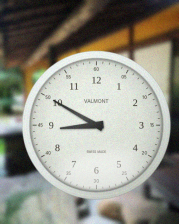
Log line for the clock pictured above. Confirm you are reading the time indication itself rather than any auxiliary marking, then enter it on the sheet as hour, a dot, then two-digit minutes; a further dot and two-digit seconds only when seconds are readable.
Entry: 8.50
